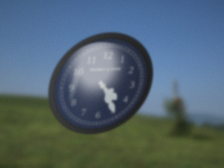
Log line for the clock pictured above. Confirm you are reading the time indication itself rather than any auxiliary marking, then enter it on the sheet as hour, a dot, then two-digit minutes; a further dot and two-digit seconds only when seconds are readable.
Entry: 4.25
